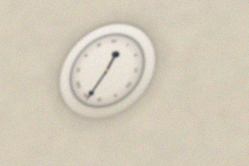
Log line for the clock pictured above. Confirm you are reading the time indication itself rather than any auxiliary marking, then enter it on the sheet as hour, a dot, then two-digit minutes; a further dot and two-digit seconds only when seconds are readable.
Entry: 12.34
